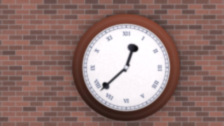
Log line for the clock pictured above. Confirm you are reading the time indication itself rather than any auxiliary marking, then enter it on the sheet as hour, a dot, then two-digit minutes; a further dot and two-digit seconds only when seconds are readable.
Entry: 12.38
